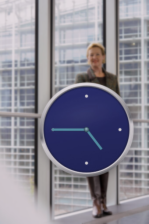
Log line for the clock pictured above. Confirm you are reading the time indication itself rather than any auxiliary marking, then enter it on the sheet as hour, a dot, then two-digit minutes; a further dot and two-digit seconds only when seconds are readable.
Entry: 4.45
